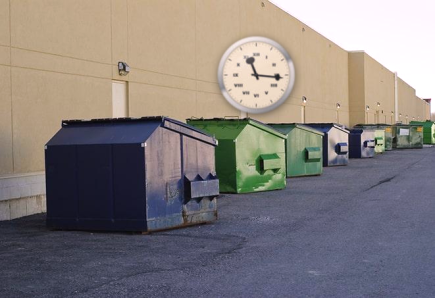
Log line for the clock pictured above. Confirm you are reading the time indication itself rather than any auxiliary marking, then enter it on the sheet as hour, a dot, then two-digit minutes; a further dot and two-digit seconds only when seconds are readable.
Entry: 11.16
